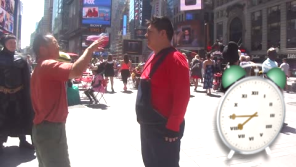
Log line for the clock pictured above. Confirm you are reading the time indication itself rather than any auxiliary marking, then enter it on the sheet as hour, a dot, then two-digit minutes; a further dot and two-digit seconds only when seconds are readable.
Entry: 7.45
